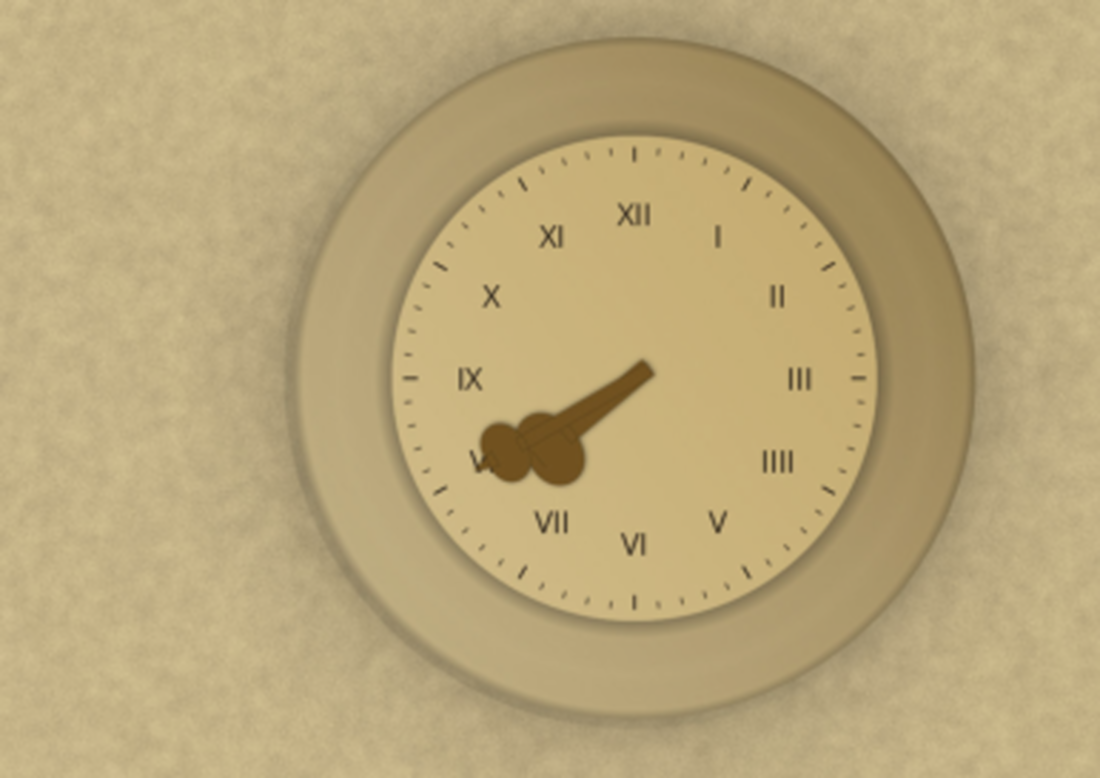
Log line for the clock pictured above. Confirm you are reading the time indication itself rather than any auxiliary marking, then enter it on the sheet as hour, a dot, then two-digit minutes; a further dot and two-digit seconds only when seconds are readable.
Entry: 7.40
